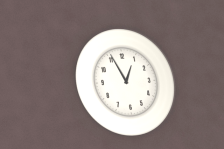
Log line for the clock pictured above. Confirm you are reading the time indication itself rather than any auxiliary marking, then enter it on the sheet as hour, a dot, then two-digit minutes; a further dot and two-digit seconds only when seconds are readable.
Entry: 12.56
